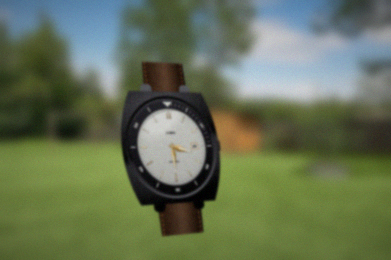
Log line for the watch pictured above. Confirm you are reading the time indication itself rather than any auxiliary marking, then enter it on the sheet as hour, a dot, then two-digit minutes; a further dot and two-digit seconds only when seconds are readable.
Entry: 3.30
